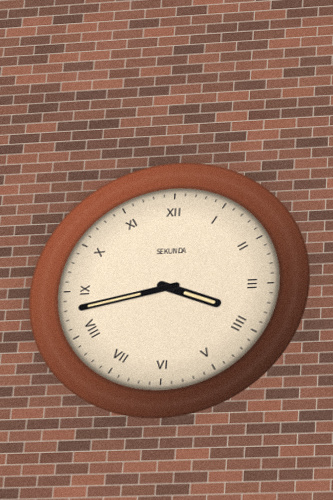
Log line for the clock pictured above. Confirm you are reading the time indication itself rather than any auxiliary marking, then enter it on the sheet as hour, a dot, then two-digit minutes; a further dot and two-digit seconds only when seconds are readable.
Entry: 3.43
